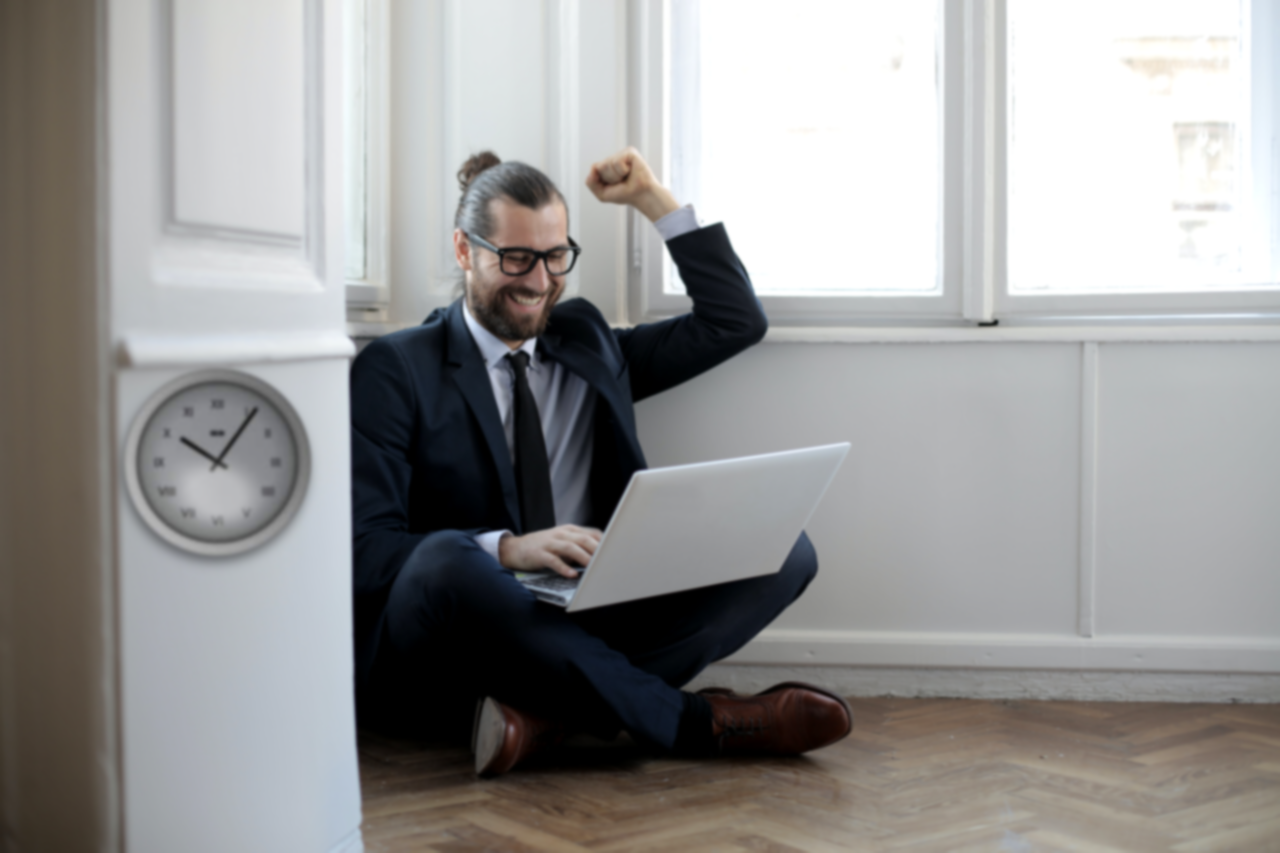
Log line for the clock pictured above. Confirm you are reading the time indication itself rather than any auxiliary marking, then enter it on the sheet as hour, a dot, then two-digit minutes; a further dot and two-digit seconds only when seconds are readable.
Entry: 10.06
